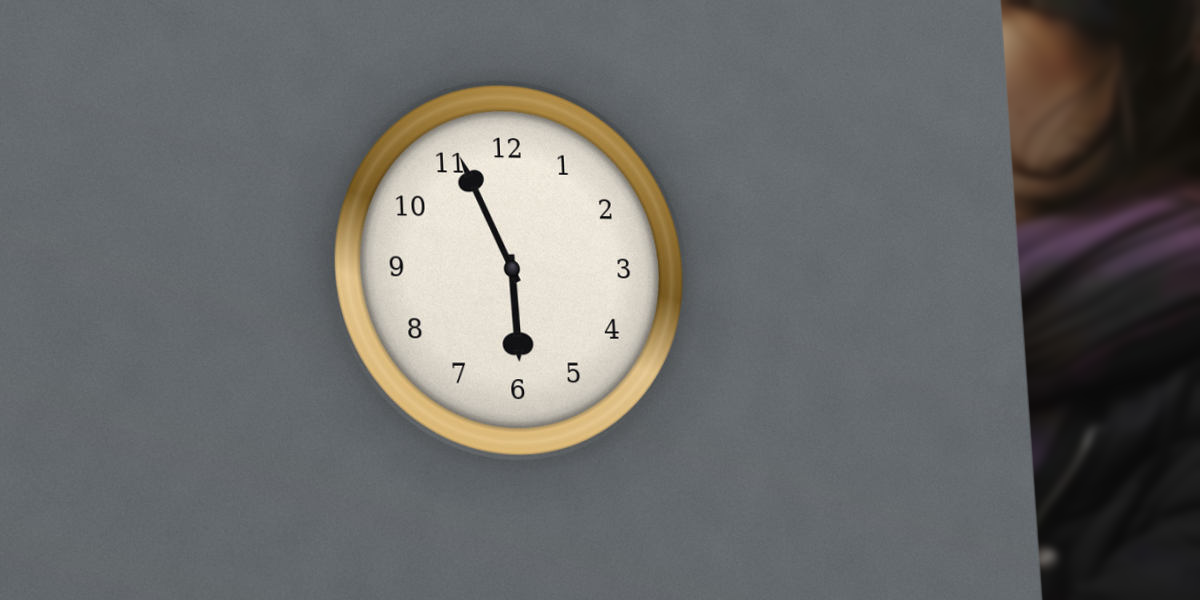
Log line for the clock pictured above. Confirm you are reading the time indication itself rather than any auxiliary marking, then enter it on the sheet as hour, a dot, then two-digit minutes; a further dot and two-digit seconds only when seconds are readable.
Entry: 5.56
